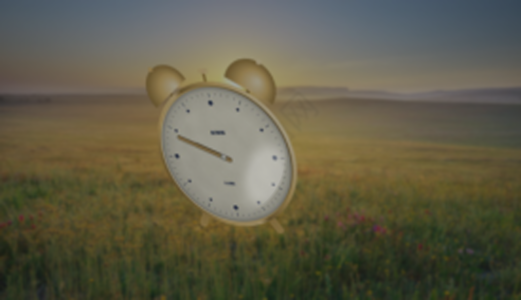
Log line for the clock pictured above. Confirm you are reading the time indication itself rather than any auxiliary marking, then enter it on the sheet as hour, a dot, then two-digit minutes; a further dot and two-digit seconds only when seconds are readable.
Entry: 9.49
